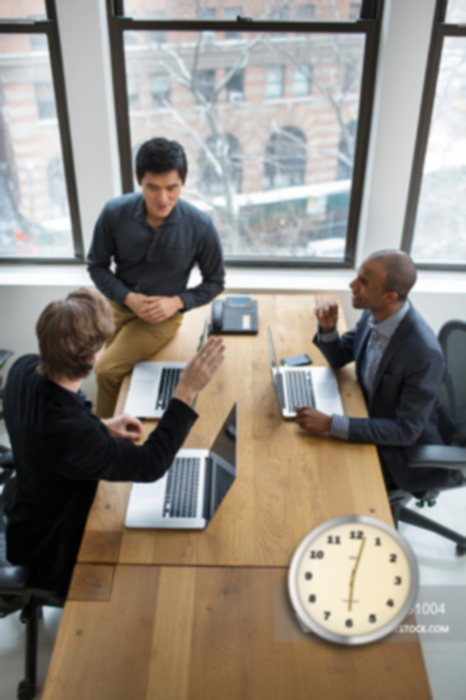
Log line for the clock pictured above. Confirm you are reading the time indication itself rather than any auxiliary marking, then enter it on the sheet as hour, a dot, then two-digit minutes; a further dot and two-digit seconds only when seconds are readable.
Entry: 6.02
